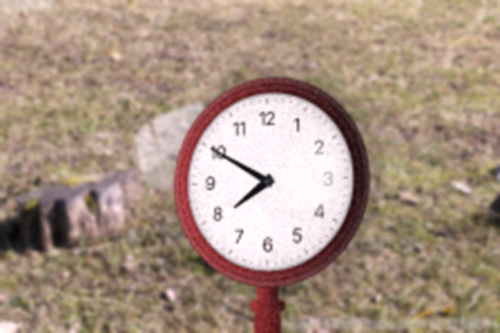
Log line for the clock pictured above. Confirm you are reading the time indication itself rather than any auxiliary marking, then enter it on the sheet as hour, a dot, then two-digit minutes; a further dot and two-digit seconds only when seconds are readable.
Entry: 7.50
